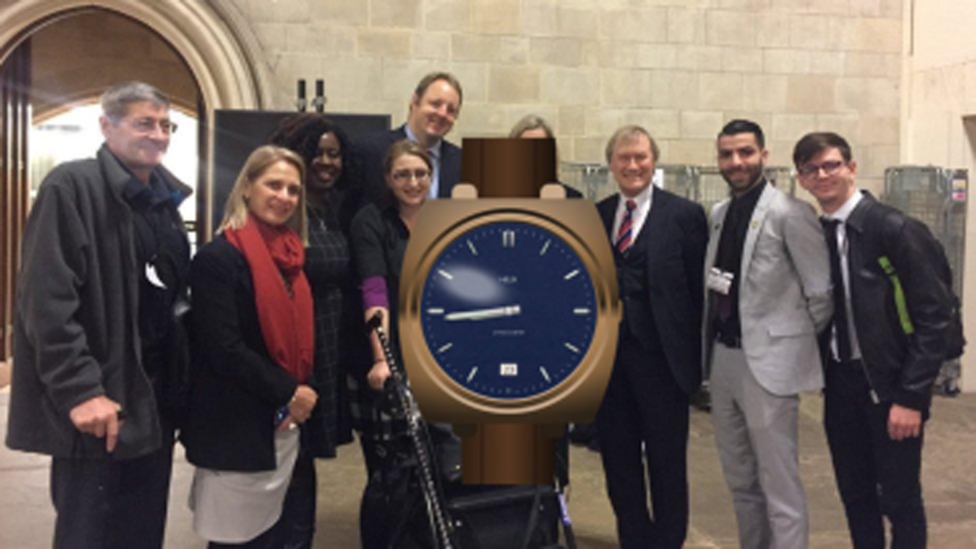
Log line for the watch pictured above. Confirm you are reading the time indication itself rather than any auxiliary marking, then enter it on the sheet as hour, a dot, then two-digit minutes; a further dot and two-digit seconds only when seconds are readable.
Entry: 8.44
